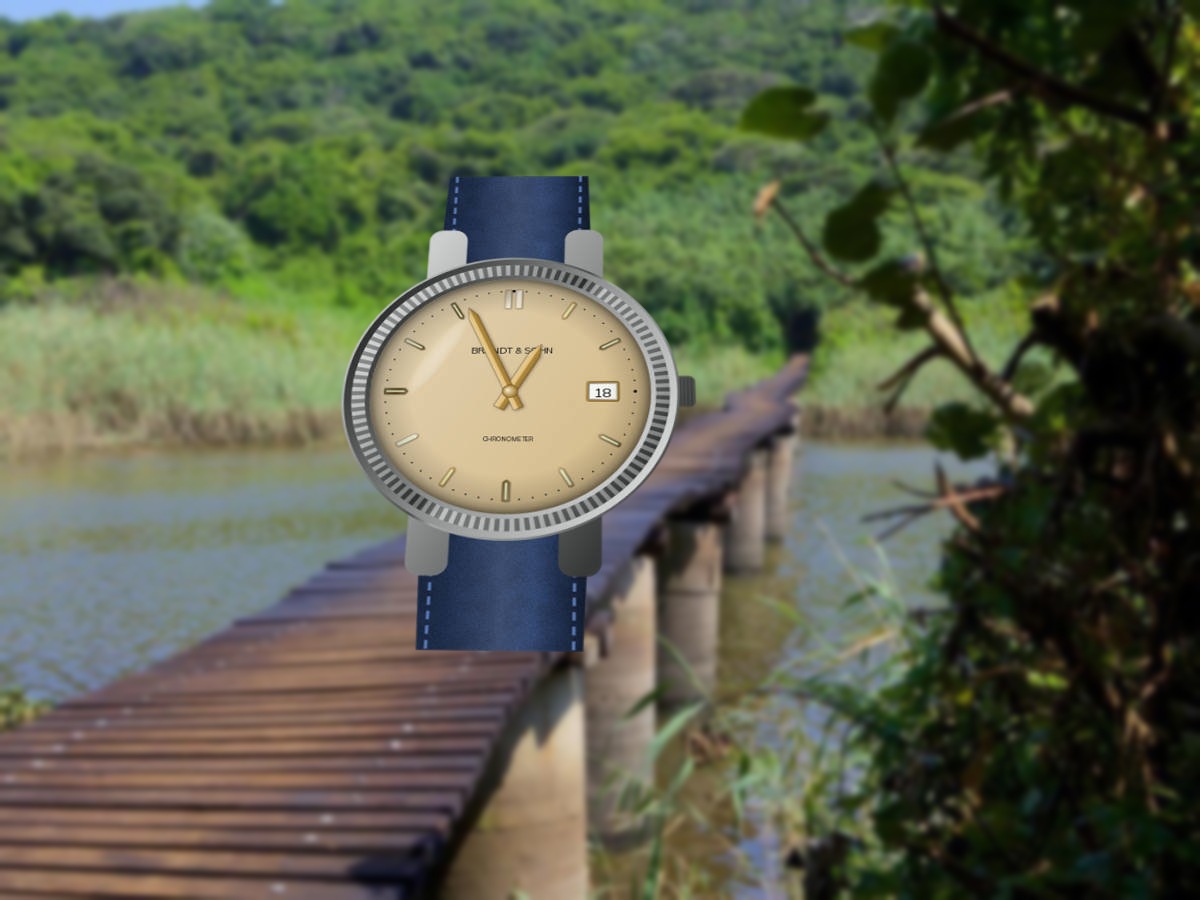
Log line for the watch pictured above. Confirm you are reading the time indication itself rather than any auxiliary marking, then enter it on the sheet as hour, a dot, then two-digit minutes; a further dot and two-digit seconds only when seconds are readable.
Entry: 12.56
